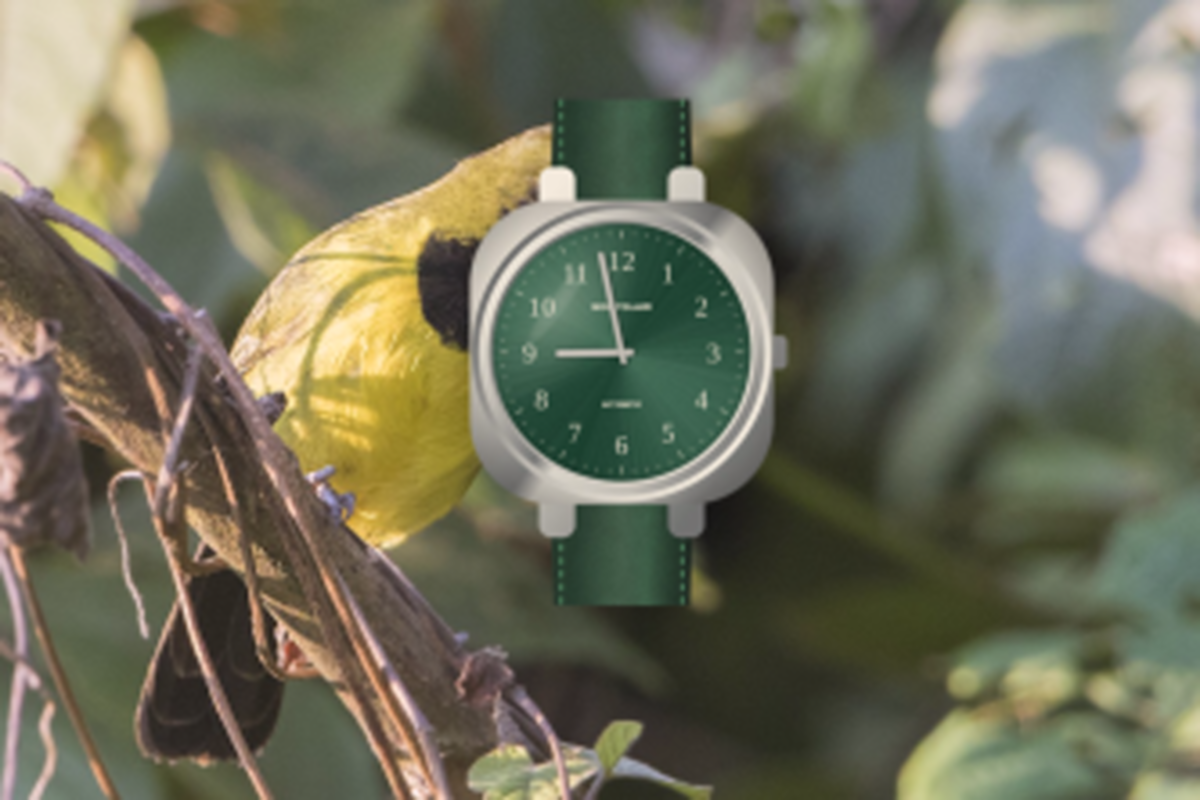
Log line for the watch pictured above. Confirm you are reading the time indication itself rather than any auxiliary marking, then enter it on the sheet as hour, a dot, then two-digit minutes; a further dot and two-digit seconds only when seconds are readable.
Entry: 8.58
